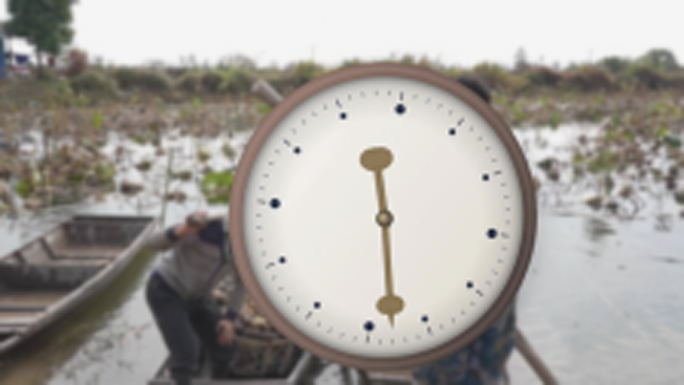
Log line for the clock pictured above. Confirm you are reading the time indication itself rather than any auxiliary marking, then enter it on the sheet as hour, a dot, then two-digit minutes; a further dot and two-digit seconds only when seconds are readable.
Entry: 11.28
